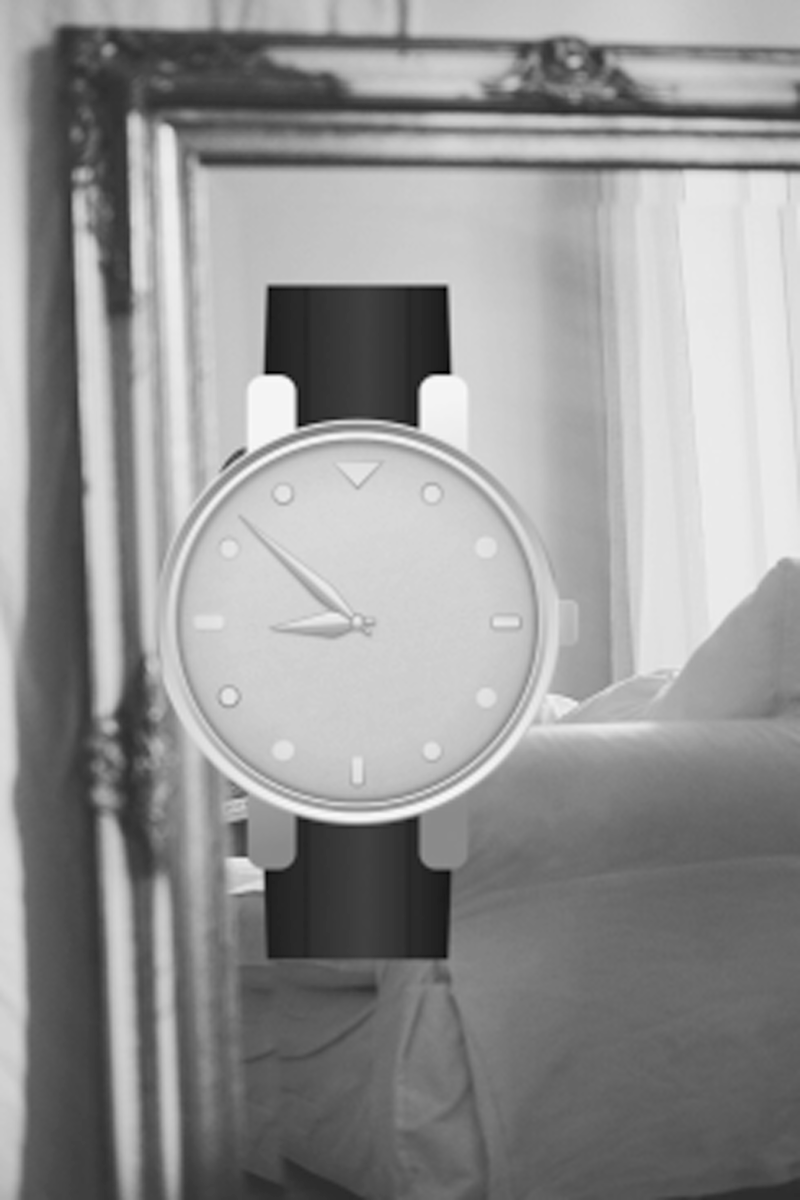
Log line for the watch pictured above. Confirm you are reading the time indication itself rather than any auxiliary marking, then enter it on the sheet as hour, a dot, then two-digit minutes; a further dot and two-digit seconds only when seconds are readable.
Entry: 8.52
